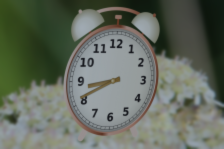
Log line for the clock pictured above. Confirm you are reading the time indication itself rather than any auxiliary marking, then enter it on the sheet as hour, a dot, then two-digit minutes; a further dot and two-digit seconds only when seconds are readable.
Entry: 8.41
